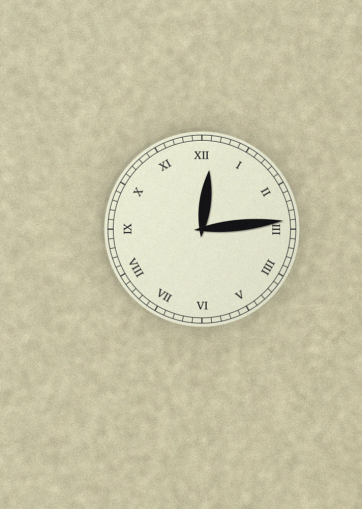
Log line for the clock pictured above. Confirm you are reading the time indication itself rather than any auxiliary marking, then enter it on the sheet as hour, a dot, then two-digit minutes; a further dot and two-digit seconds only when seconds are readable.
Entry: 12.14
